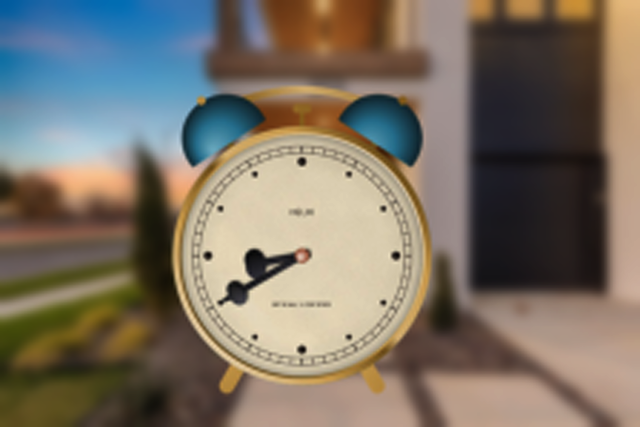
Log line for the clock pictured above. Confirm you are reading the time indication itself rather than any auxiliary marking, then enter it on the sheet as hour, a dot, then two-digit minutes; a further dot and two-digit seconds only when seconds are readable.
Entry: 8.40
